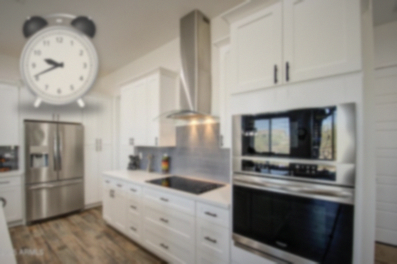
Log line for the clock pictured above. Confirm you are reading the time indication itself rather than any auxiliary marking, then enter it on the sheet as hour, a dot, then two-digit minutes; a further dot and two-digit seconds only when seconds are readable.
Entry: 9.41
